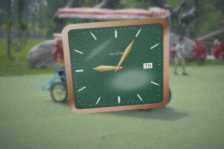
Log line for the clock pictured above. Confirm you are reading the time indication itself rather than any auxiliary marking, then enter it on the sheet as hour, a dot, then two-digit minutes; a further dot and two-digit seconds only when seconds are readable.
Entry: 9.05
